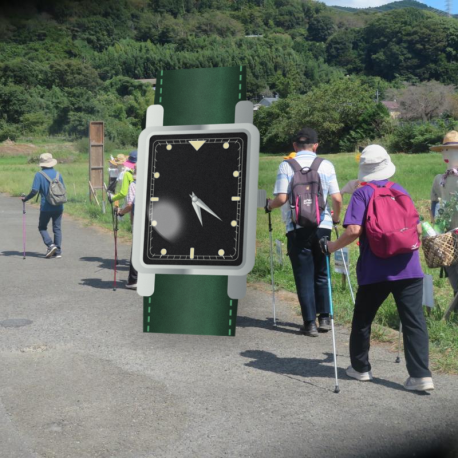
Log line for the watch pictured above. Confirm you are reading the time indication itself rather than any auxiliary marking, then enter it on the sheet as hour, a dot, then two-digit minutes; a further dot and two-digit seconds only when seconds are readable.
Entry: 5.21
